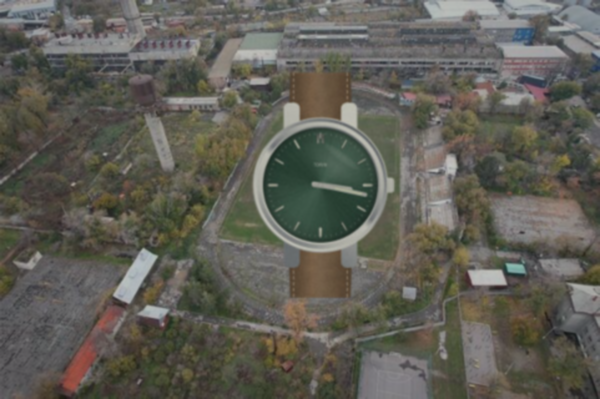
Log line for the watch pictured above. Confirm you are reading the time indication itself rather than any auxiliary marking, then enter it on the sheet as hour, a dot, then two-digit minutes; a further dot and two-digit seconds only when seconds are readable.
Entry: 3.17
